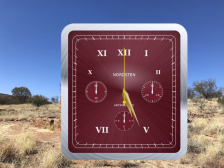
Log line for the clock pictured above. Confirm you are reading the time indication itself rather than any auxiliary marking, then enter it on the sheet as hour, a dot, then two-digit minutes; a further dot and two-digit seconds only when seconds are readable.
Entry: 5.26
